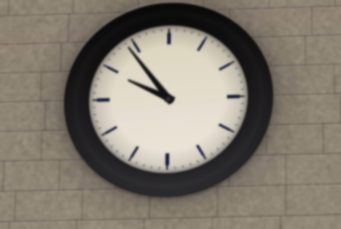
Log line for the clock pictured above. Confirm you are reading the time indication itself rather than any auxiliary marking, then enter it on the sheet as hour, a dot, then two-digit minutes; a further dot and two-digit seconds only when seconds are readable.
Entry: 9.54
